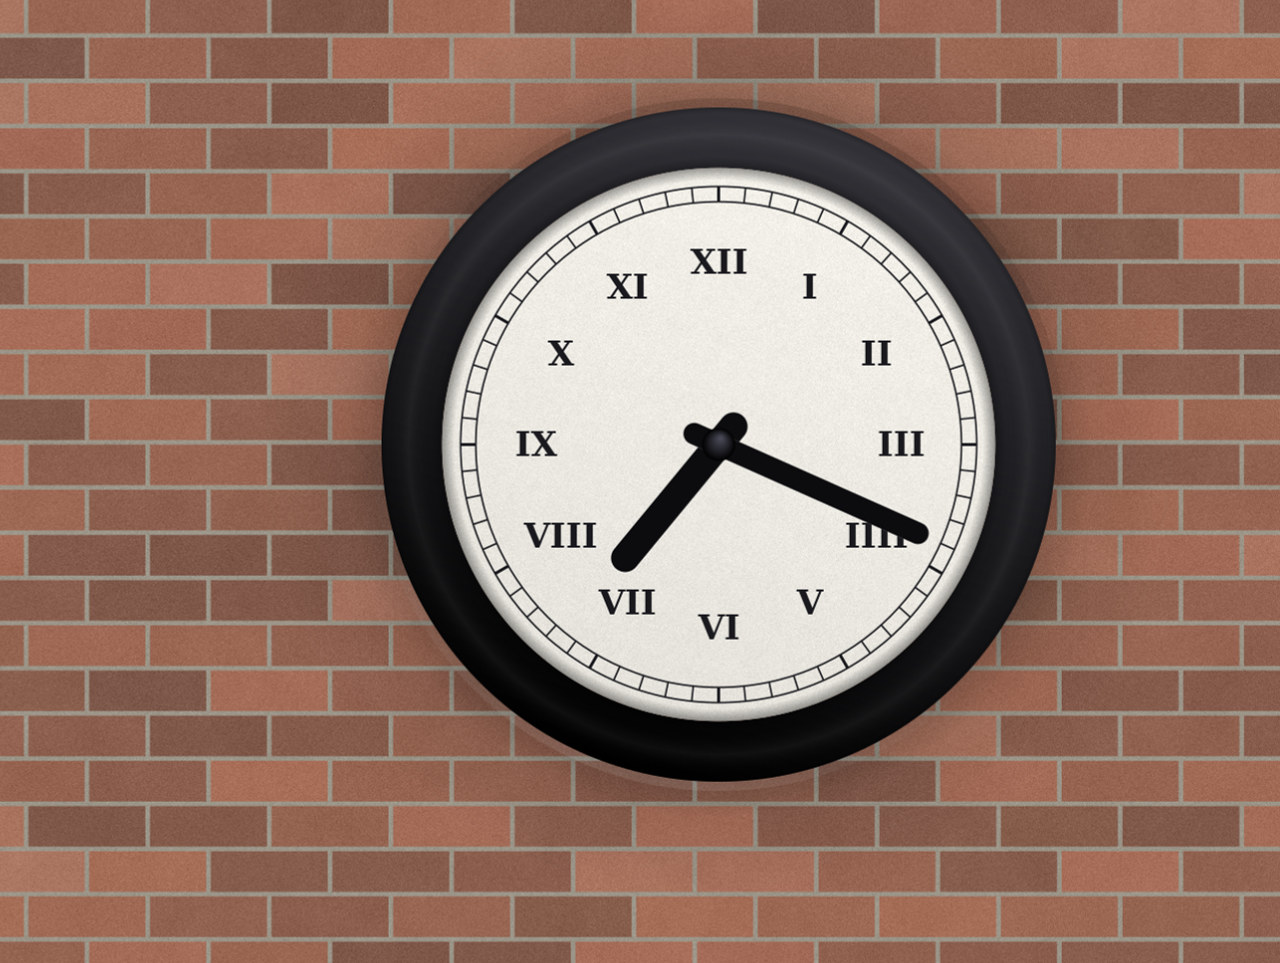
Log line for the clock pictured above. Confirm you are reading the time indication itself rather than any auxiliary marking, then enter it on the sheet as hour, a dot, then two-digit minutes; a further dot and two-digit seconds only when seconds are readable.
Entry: 7.19
